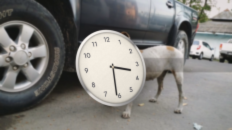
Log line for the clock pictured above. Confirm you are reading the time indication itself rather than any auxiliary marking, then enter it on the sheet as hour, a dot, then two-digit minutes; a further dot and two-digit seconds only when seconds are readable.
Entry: 3.31
